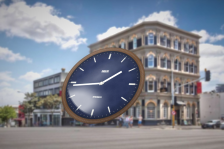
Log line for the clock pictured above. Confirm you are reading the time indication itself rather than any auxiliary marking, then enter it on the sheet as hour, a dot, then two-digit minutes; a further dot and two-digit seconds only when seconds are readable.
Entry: 1.44
